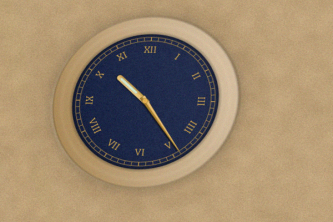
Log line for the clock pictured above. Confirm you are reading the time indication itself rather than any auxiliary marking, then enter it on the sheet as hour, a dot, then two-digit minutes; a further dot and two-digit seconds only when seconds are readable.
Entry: 10.24
